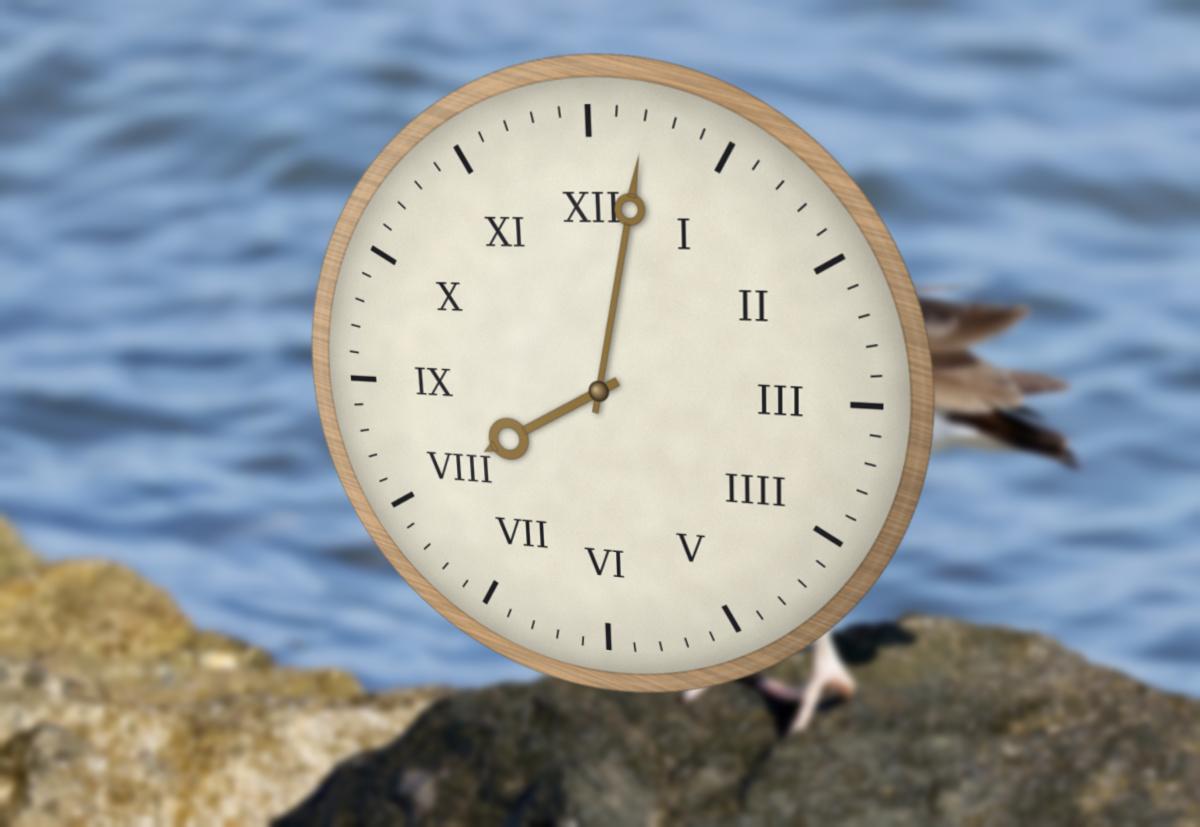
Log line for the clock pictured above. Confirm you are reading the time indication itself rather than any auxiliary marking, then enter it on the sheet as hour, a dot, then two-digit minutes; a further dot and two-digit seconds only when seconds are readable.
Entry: 8.02
